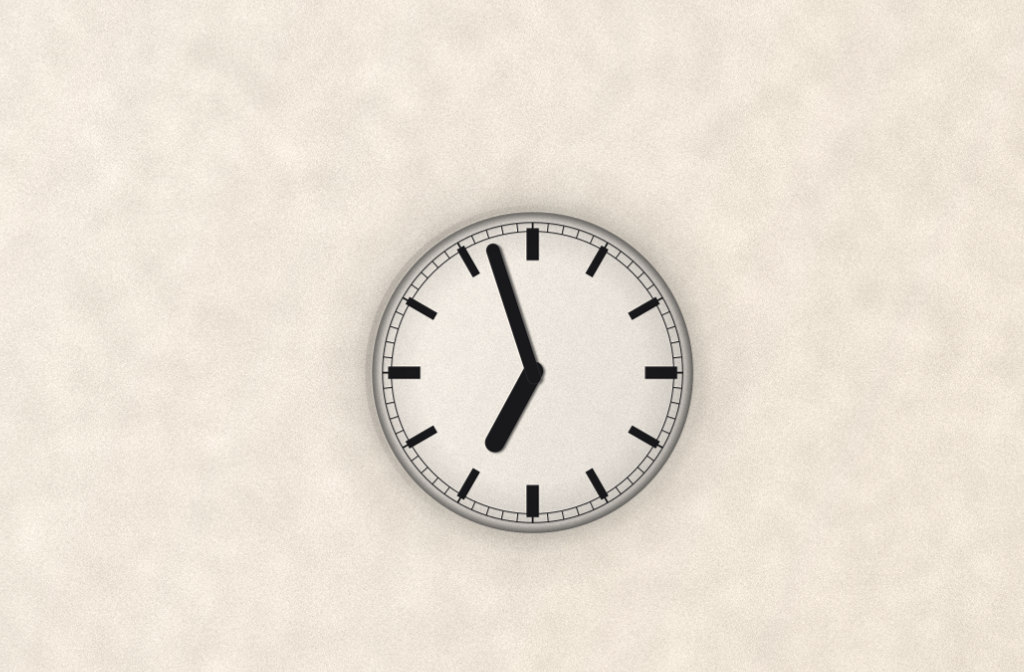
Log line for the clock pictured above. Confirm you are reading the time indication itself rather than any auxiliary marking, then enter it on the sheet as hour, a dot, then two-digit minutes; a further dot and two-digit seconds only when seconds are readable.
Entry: 6.57
